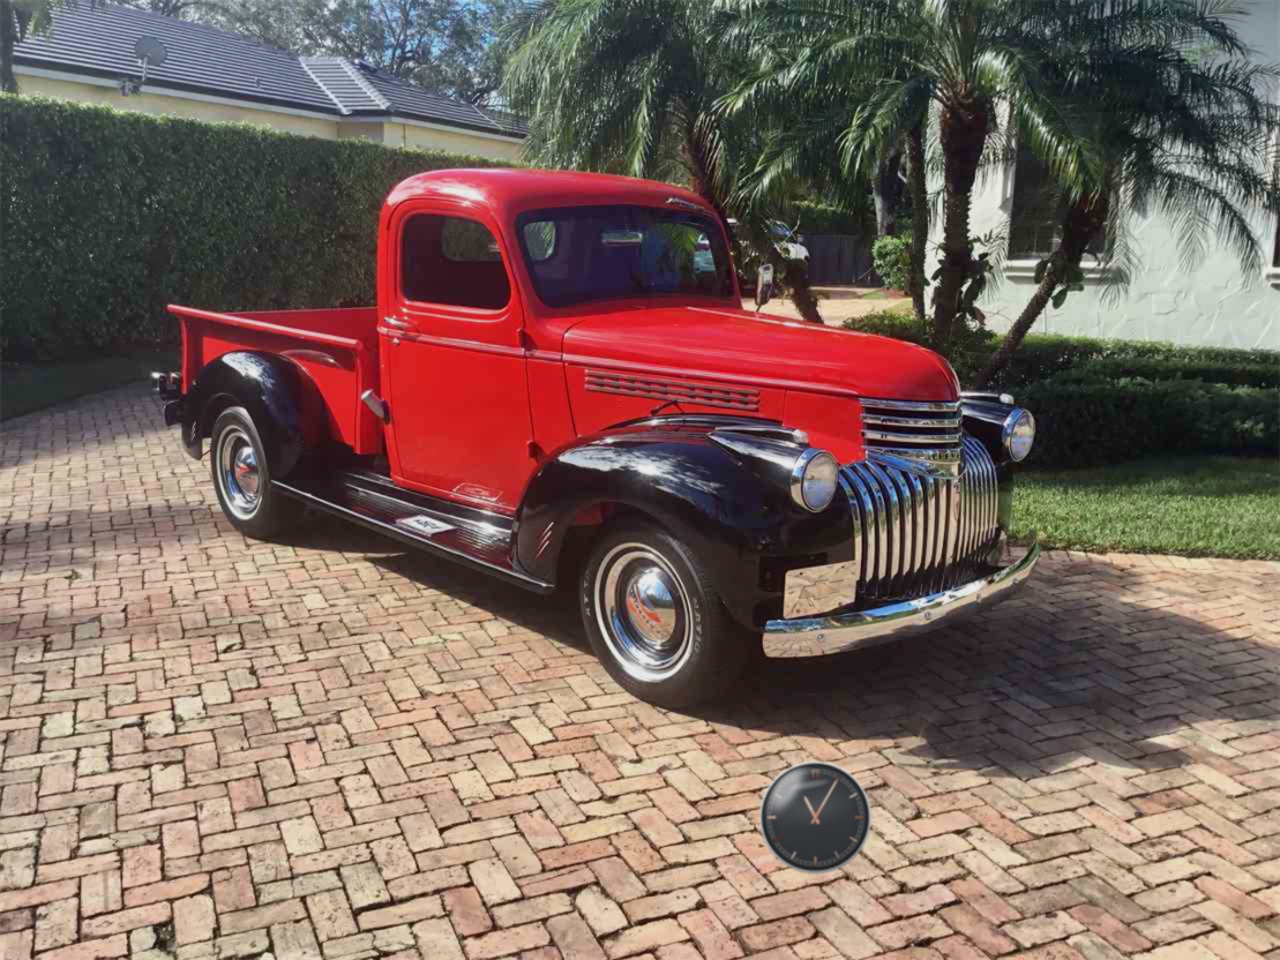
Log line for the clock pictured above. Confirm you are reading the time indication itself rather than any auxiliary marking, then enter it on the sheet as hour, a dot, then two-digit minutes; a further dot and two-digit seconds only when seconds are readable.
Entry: 11.05
